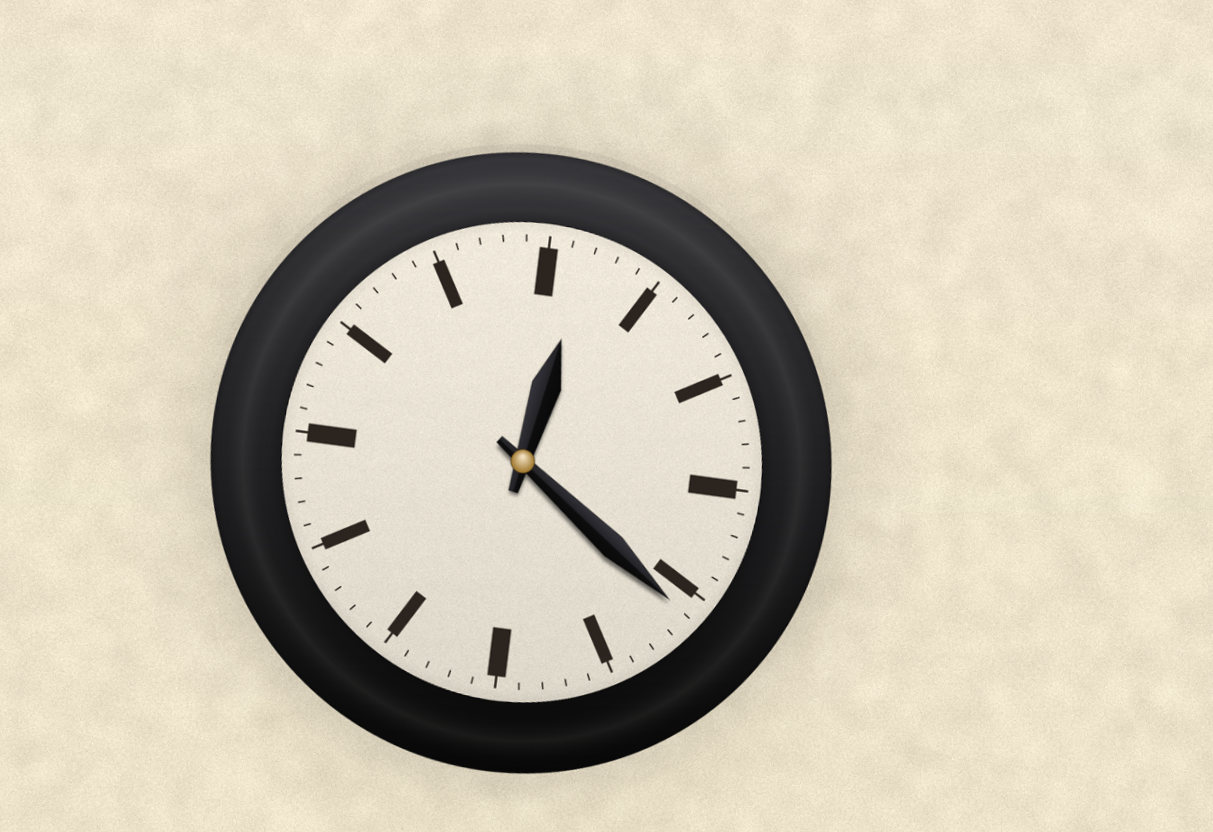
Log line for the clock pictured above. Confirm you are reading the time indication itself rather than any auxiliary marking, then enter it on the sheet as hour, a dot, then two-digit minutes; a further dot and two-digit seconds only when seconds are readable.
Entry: 12.21
